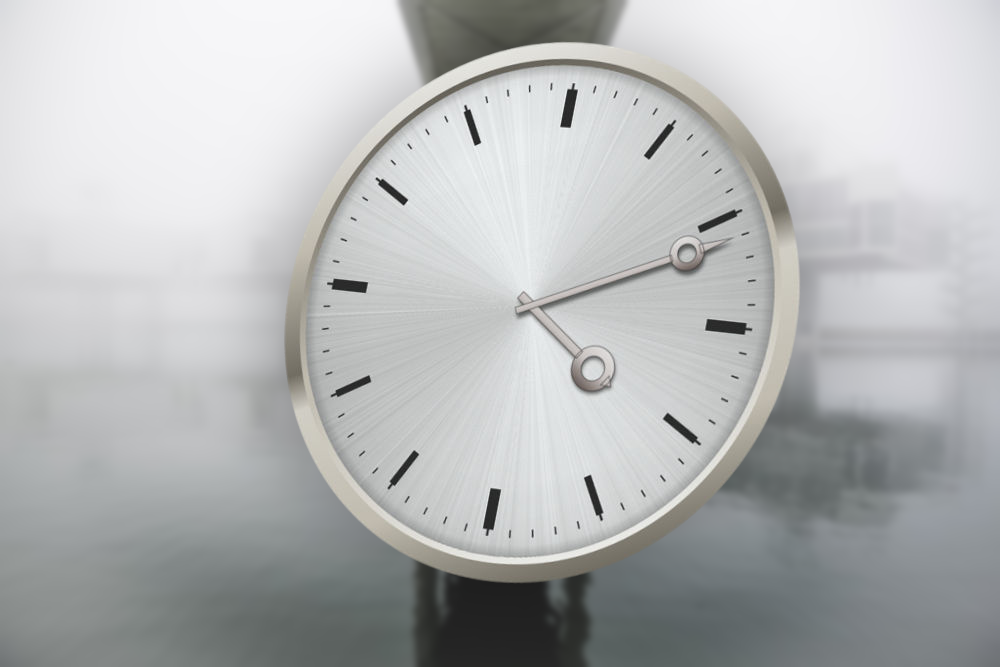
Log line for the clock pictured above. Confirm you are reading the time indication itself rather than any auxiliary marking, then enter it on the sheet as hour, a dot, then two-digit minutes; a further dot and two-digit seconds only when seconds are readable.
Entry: 4.11
